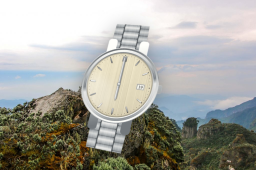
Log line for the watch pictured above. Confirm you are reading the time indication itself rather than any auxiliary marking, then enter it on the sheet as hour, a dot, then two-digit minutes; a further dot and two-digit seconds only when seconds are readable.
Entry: 6.00
